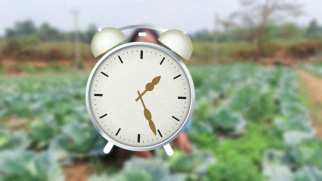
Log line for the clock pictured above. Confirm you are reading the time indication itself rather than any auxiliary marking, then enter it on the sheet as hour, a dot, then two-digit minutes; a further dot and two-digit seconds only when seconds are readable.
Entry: 1.26
